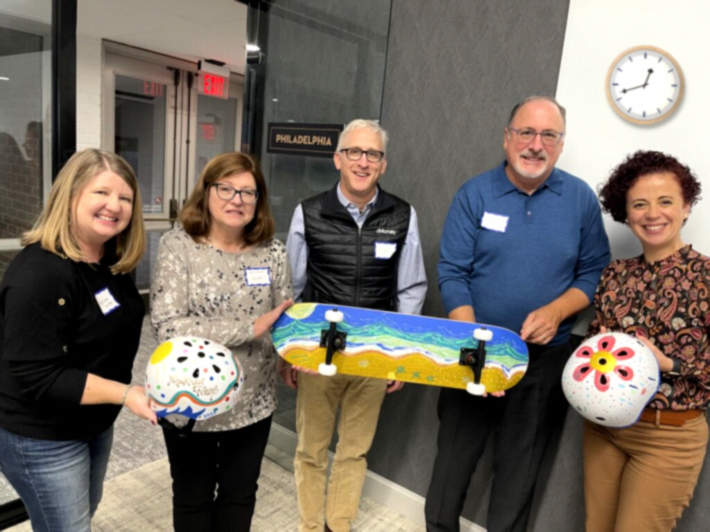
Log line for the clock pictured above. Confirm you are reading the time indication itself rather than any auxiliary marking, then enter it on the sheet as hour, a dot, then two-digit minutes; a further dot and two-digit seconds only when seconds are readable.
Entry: 12.42
